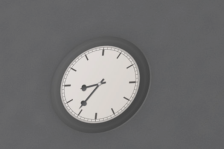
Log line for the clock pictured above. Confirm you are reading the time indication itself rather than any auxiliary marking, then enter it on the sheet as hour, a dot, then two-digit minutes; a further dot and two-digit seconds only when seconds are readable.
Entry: 8.36
